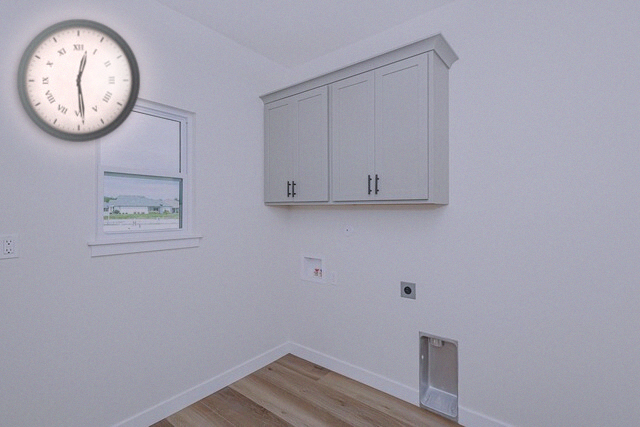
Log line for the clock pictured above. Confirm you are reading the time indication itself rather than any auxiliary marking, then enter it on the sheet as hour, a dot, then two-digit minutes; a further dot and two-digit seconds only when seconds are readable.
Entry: 12.29
